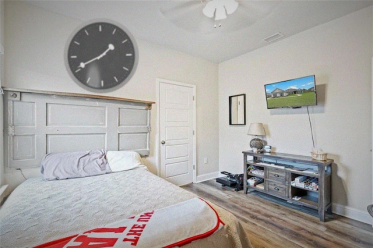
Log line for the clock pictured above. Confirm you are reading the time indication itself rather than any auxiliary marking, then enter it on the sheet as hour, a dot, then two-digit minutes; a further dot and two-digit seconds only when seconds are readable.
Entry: 1.41
